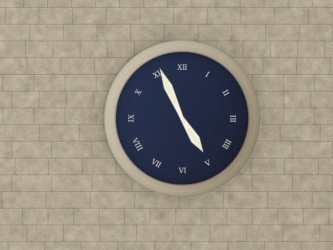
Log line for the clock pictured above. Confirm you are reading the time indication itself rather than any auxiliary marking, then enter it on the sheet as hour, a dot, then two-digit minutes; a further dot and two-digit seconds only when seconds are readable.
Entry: 4.56
